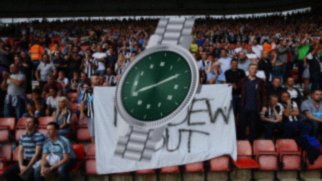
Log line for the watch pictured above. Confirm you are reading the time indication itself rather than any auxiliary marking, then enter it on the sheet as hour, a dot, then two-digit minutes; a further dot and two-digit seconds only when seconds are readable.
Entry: 8.10
